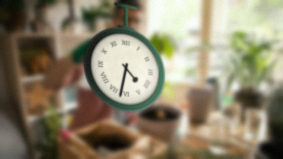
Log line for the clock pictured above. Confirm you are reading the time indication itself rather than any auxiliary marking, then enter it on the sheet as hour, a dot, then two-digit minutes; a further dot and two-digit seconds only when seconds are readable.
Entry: 4.32
